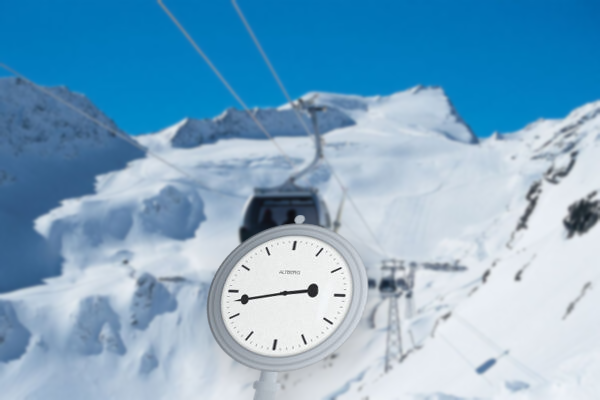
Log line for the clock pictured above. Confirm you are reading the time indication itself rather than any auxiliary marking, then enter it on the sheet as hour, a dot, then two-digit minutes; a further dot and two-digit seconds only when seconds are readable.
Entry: 2.43
